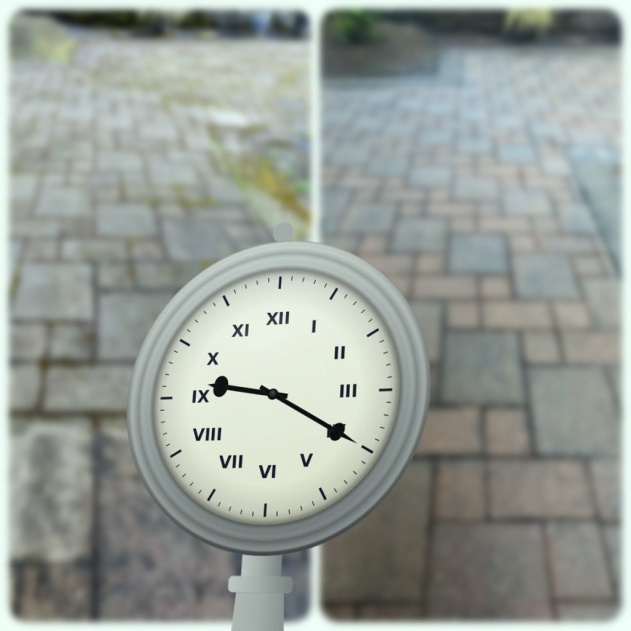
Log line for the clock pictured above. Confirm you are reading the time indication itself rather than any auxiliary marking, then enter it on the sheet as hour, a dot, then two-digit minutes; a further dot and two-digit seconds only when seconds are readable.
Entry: 9.20
